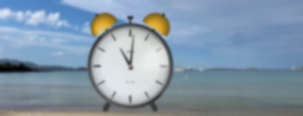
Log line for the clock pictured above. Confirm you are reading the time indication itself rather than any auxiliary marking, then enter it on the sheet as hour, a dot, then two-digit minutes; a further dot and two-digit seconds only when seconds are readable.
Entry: 11.01
